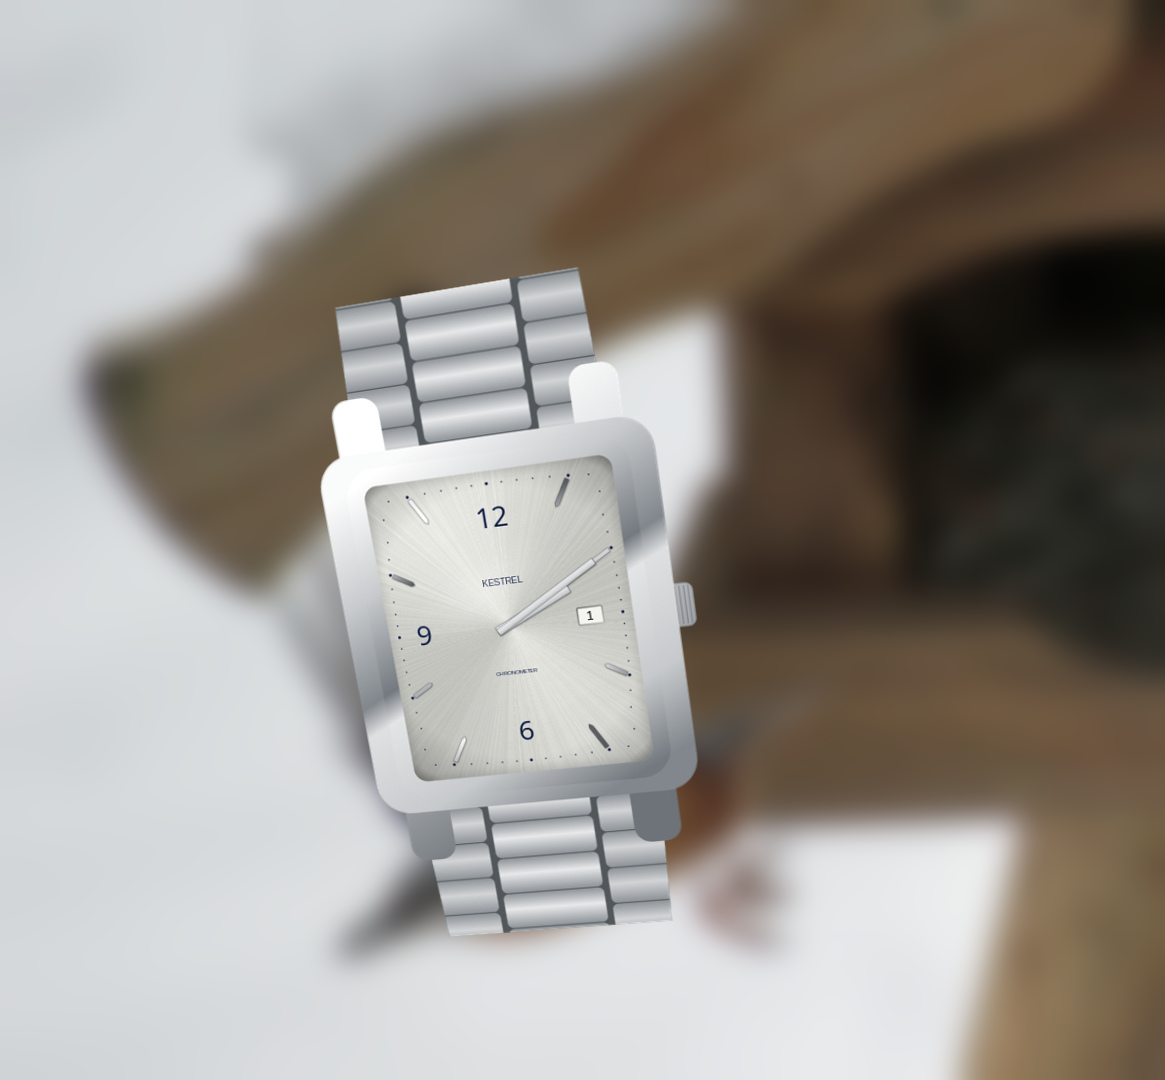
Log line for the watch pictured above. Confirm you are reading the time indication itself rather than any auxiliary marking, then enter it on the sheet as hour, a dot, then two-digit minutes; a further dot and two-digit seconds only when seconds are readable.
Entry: 2.10
